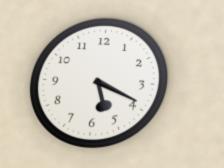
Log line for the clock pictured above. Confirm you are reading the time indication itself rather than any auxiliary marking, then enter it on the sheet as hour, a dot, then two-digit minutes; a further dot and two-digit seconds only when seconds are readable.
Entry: 5.19
